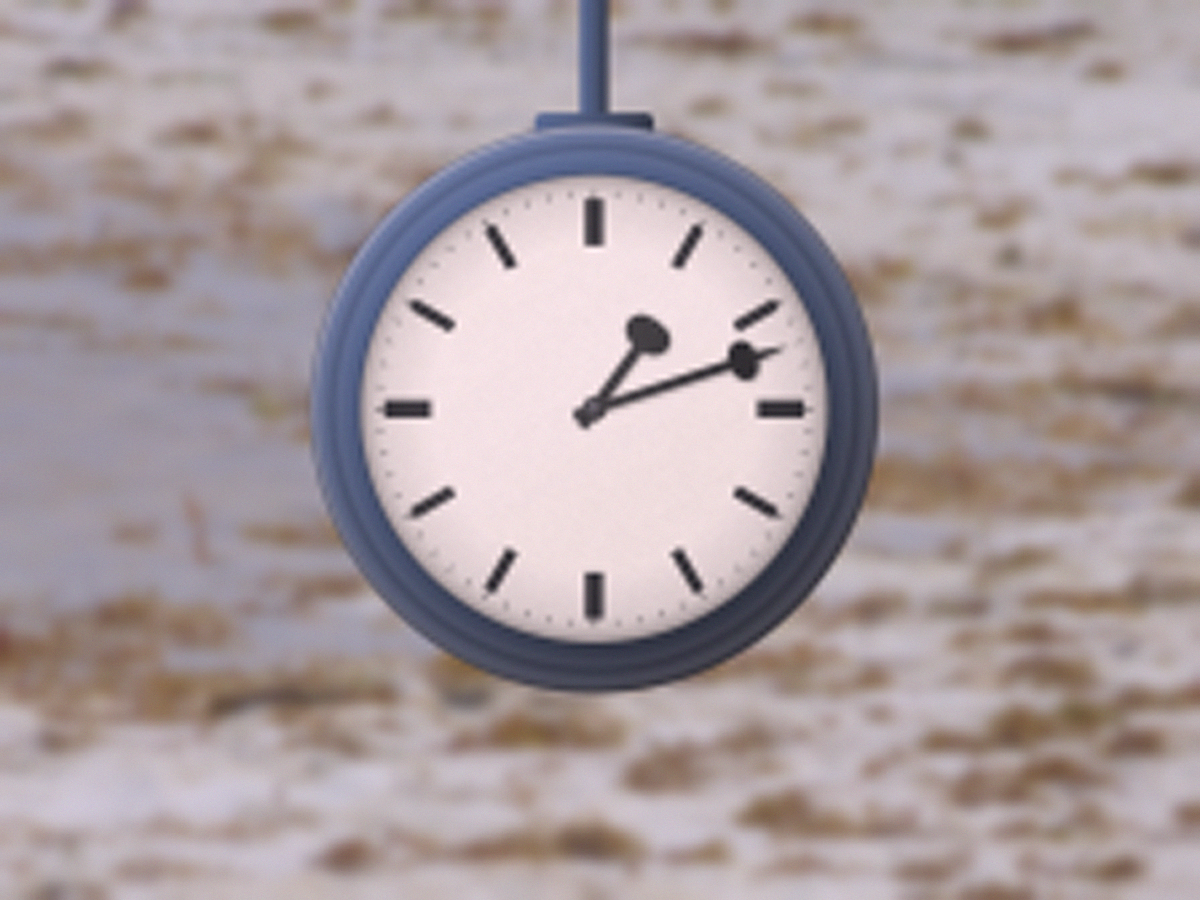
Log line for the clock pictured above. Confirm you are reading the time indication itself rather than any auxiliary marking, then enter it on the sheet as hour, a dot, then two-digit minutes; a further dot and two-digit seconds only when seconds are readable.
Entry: 1.12
